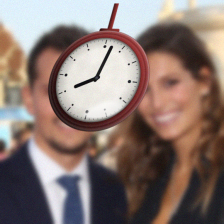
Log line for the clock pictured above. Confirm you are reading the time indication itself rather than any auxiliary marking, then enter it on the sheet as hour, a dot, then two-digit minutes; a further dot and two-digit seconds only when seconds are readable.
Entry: 8.02
